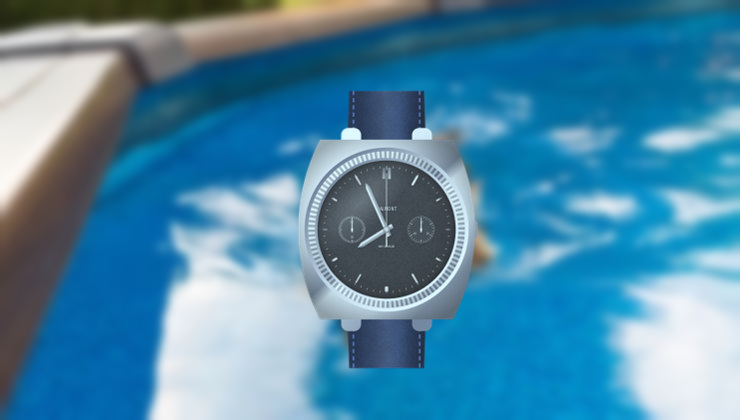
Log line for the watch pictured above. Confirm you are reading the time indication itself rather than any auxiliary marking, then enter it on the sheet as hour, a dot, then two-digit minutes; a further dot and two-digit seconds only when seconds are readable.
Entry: 7.56
